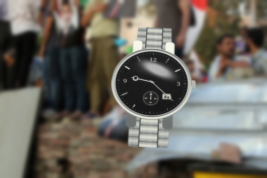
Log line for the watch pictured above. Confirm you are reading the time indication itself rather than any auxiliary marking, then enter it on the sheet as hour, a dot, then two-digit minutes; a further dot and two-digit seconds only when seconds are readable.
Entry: 9.22
